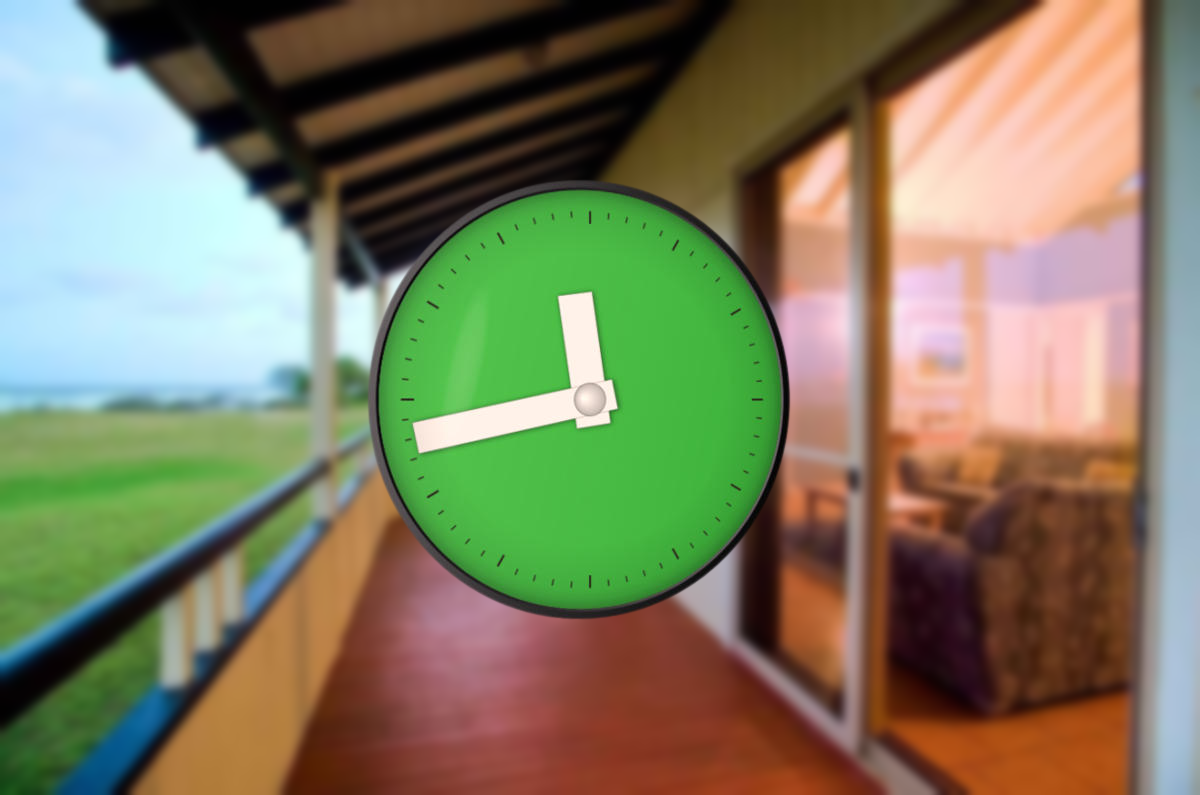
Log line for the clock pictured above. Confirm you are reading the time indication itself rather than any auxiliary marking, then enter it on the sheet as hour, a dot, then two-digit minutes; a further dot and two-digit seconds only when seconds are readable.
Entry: 11.43
